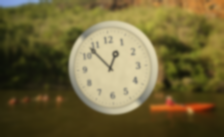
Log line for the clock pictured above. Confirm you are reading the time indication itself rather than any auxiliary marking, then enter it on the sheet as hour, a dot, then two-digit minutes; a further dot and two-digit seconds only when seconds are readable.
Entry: 12.53
